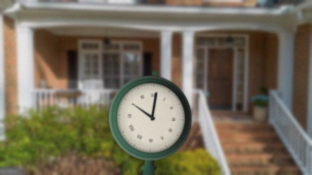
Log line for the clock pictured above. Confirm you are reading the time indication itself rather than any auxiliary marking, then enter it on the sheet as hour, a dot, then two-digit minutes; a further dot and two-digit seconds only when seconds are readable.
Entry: 10.01
